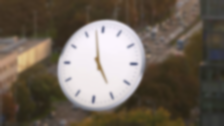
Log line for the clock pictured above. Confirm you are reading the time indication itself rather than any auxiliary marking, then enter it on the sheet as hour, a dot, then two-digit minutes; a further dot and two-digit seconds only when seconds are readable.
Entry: 4.58
